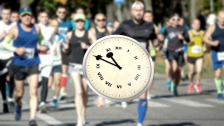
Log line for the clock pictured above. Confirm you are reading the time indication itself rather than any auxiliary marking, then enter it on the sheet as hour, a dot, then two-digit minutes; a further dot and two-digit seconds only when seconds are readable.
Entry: 10.49
